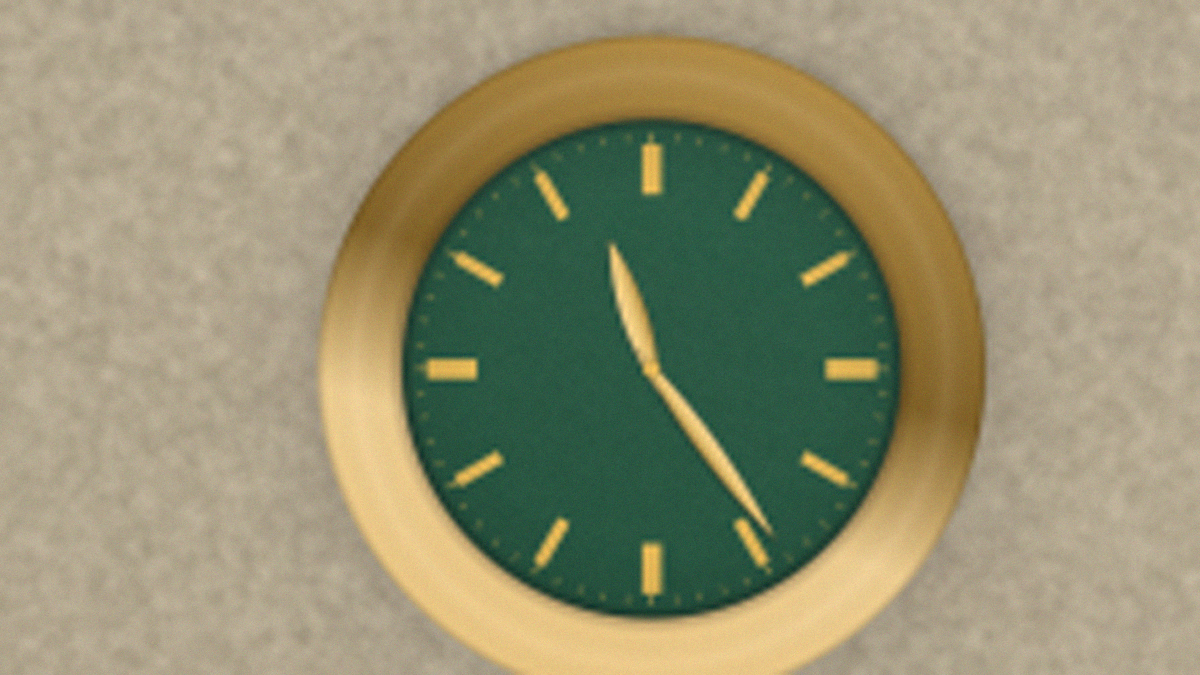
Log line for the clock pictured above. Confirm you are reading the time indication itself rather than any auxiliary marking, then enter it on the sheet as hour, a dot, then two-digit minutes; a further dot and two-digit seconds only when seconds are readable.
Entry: 11.24
